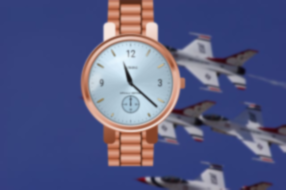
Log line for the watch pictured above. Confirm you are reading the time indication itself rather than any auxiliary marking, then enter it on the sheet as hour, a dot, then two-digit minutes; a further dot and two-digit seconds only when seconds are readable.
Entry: 11.22
